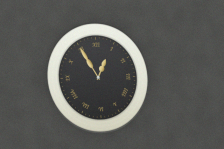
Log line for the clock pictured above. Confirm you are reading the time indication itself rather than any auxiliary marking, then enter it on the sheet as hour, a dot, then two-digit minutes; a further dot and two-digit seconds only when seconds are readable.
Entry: 12.55
